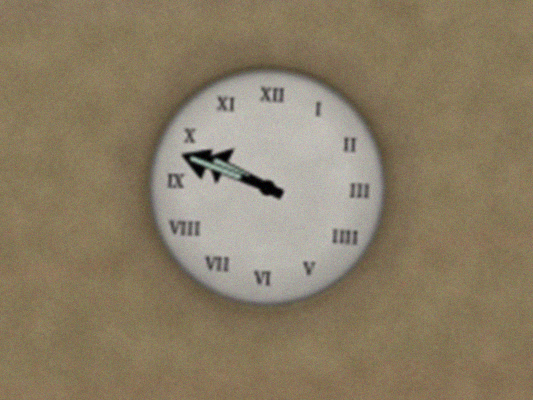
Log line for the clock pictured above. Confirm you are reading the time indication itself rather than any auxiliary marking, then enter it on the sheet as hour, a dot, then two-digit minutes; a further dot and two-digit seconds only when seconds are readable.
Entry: 9.48
